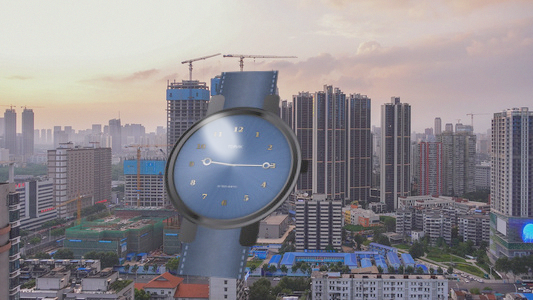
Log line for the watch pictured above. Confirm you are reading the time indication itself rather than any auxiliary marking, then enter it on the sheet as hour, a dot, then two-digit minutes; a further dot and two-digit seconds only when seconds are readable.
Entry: 9.15
